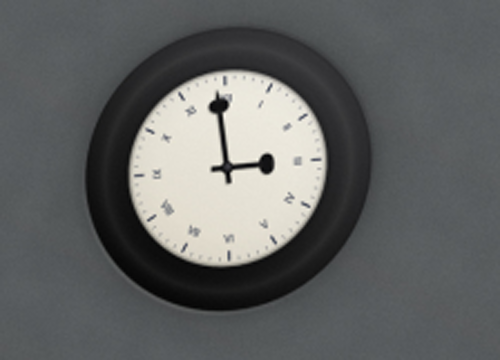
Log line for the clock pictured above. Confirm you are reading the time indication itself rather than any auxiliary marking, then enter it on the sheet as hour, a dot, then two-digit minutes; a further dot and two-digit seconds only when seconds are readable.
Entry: 2.59
